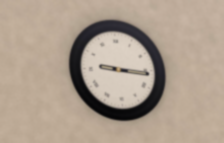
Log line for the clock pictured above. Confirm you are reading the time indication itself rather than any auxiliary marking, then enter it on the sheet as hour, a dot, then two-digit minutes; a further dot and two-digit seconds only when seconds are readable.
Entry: 9.16
